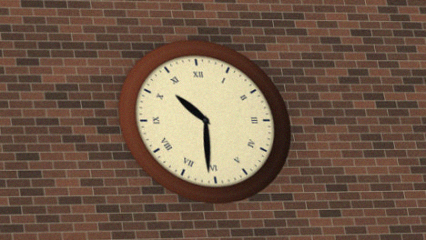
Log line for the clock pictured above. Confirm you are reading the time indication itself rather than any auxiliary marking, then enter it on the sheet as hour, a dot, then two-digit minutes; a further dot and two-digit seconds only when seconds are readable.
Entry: 10.31
